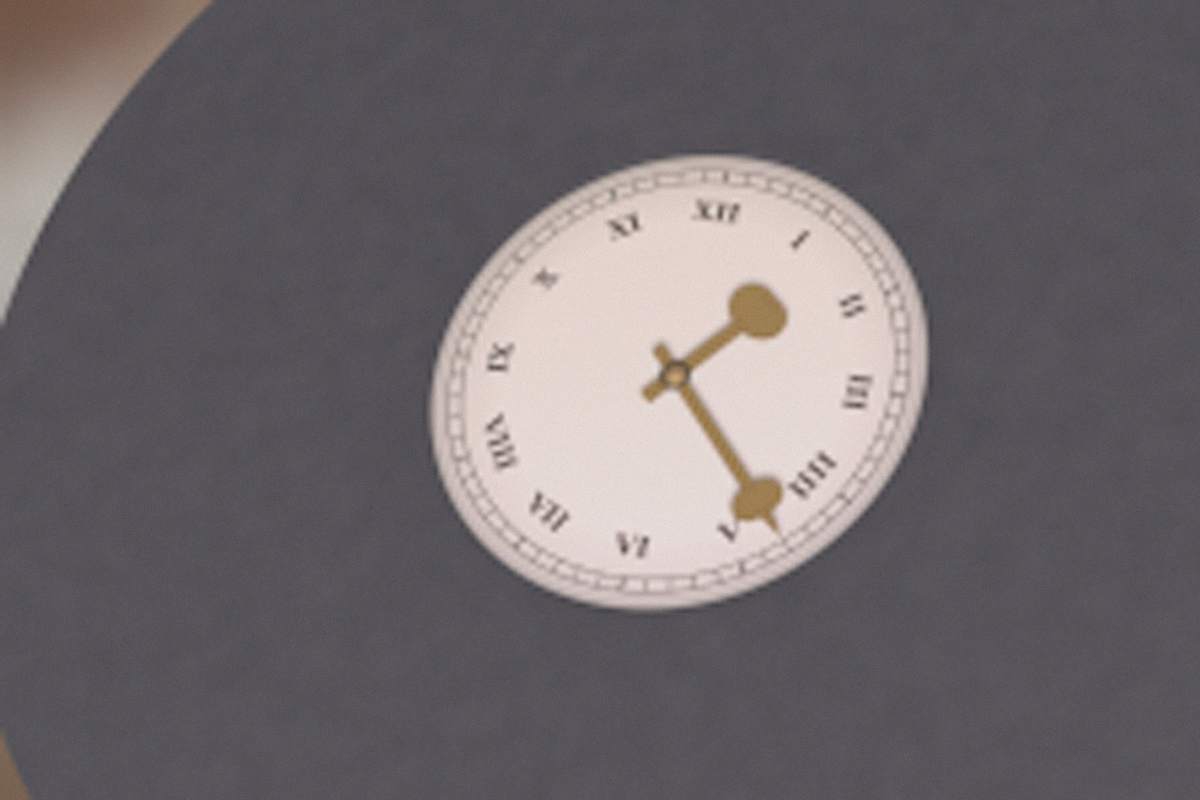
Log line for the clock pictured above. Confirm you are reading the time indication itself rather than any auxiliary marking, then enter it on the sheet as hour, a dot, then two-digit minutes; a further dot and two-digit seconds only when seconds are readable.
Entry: 1.23
